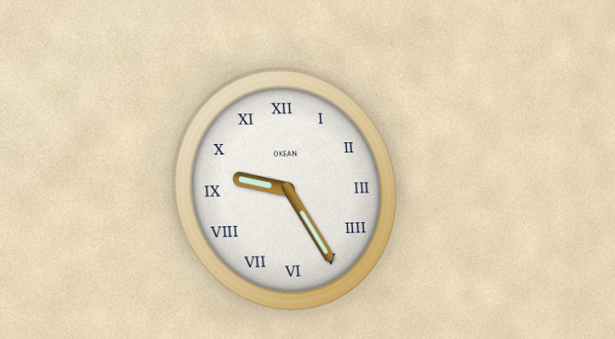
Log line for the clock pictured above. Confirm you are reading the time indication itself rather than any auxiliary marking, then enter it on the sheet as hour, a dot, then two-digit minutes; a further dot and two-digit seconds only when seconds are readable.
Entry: 9.25
